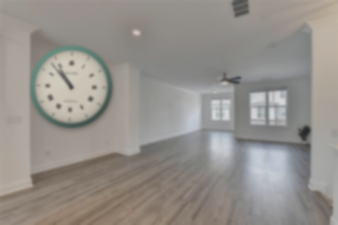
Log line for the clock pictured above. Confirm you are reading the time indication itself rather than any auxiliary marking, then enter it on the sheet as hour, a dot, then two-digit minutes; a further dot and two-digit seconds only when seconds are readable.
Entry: 10.53
